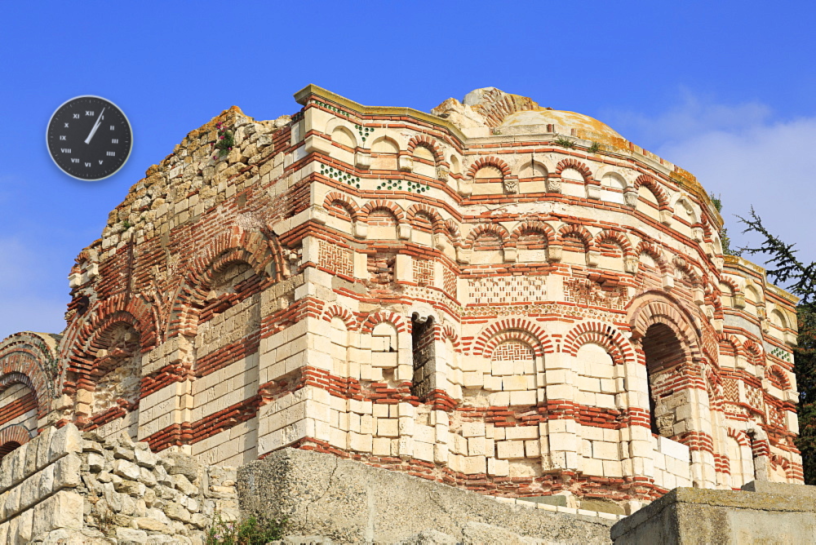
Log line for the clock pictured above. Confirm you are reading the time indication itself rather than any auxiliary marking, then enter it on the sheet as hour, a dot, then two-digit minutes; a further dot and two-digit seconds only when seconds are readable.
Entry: 1.04
